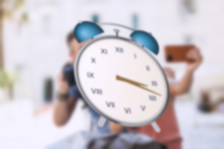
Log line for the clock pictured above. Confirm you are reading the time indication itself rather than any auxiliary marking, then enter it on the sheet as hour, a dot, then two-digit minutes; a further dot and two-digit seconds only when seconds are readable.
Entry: 3.18
